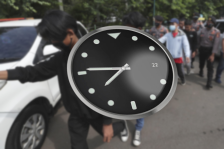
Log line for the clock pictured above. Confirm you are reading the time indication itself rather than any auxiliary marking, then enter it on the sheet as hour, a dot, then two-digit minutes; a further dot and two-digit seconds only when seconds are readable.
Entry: 7.46
